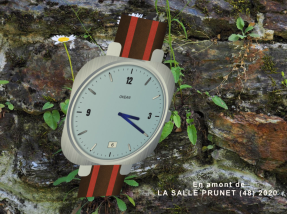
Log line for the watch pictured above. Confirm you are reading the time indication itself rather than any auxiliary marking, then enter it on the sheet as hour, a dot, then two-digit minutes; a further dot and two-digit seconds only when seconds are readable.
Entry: 3.20
